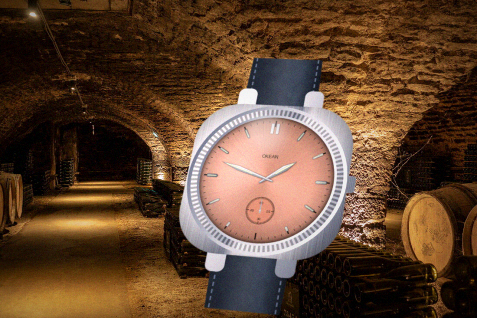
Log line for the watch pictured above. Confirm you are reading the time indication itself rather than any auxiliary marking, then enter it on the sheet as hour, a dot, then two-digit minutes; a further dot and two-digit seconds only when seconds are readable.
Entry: 1.48
